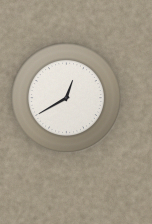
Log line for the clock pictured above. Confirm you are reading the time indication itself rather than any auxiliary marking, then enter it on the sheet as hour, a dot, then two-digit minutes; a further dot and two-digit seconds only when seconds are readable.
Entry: 12.40
